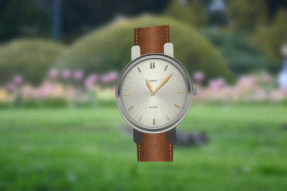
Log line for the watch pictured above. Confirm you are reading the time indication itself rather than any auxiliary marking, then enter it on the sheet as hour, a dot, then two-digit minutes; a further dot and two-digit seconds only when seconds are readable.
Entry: 11.08
